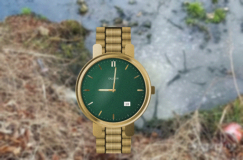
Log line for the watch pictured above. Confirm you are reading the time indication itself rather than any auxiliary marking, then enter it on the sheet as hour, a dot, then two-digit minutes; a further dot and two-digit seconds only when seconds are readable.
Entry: 9.01
